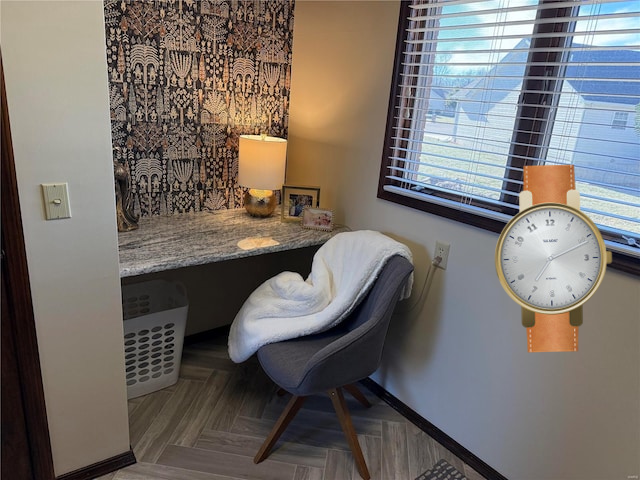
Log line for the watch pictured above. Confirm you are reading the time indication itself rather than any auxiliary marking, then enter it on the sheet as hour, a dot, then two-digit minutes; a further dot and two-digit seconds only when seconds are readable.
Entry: 7.11
